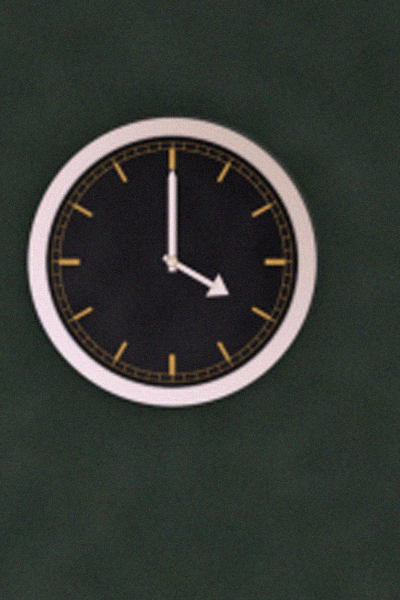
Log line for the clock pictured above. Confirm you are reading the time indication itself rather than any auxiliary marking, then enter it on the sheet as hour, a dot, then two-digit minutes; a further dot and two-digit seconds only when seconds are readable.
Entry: 4.00
